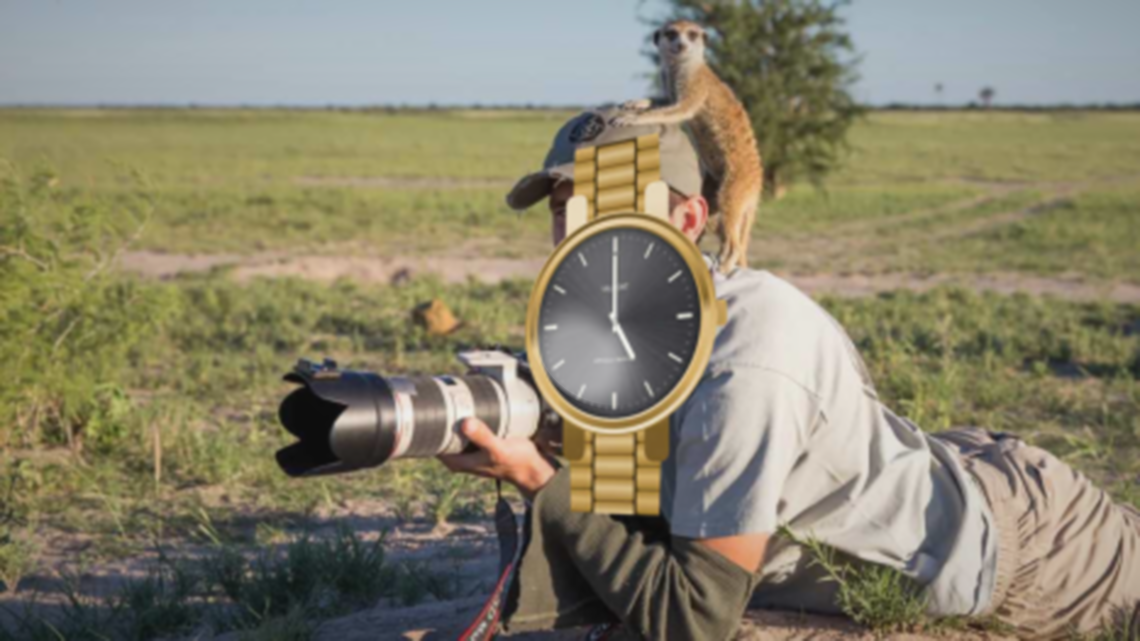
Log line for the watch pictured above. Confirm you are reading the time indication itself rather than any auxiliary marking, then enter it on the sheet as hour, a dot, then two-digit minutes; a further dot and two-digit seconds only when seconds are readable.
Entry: 5.00
